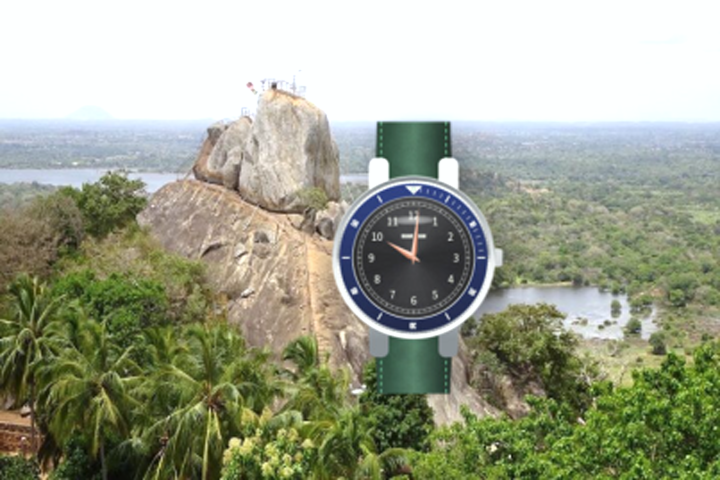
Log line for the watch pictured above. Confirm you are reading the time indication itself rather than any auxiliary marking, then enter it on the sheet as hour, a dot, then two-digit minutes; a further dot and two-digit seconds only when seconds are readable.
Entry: 10.01
